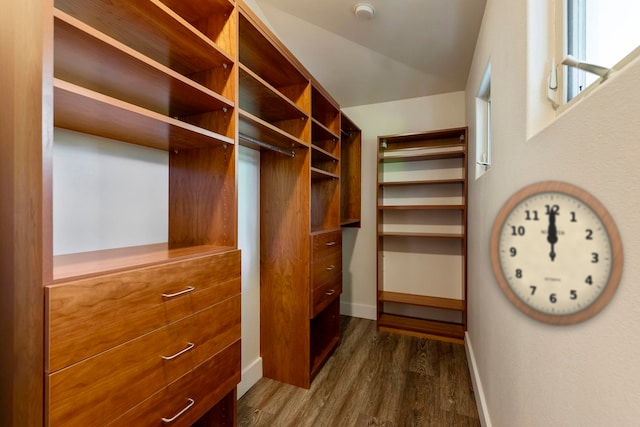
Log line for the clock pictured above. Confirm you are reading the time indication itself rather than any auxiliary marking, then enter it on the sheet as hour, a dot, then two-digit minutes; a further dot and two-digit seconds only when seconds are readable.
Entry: 12.00
